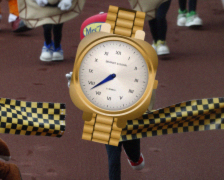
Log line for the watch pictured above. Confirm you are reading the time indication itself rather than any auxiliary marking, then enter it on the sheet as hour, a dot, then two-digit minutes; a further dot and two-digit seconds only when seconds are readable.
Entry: 7.38
